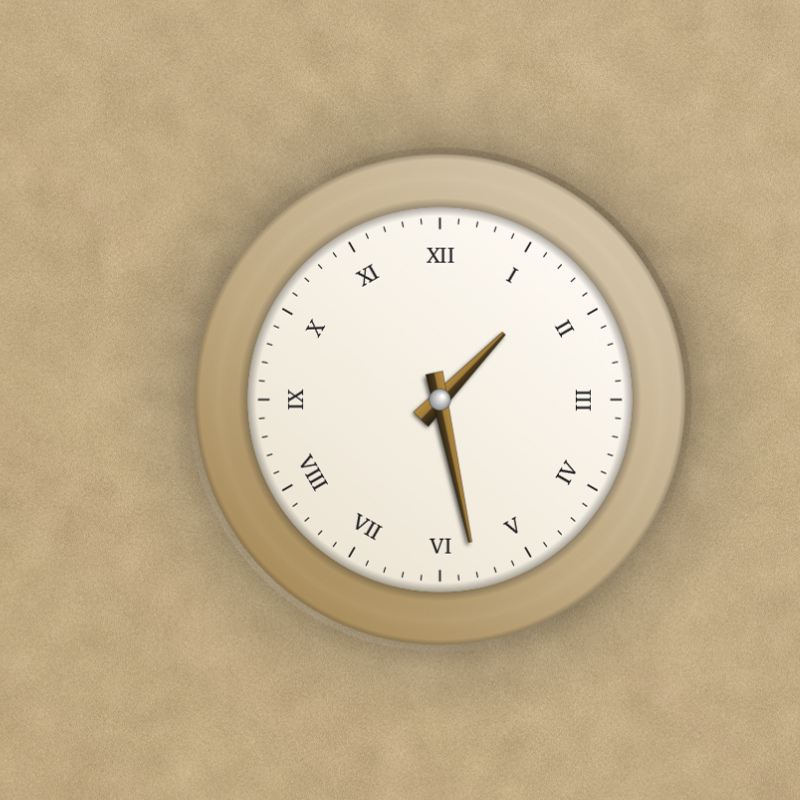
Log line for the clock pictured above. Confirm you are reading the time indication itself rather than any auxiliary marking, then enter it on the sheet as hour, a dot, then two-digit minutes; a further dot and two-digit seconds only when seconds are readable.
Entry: 1.28
